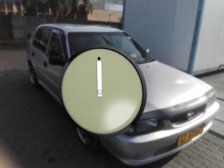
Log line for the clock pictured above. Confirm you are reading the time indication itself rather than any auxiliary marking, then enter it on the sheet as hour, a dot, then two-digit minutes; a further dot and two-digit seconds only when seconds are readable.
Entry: 12.00
